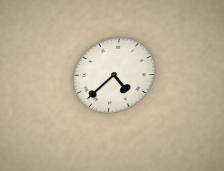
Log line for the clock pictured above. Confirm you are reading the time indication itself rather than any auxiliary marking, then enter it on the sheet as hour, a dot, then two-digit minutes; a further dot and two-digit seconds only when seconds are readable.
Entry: 4.37
